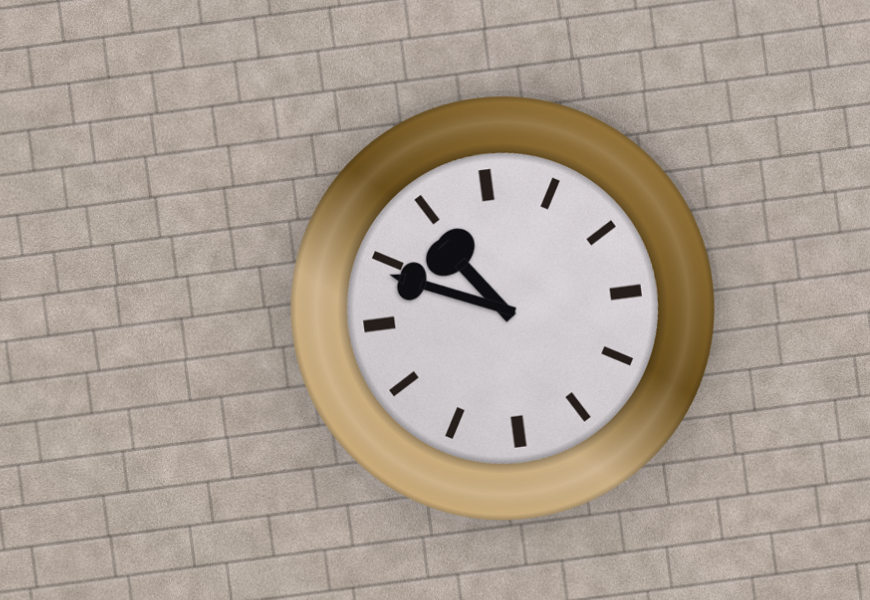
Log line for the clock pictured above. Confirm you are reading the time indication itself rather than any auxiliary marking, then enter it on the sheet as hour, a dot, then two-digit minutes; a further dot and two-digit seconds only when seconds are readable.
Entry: 10.49
